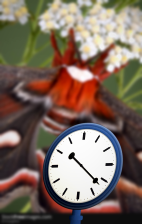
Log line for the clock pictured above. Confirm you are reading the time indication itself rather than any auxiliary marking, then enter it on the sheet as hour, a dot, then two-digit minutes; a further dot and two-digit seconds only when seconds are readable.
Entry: 10.22
